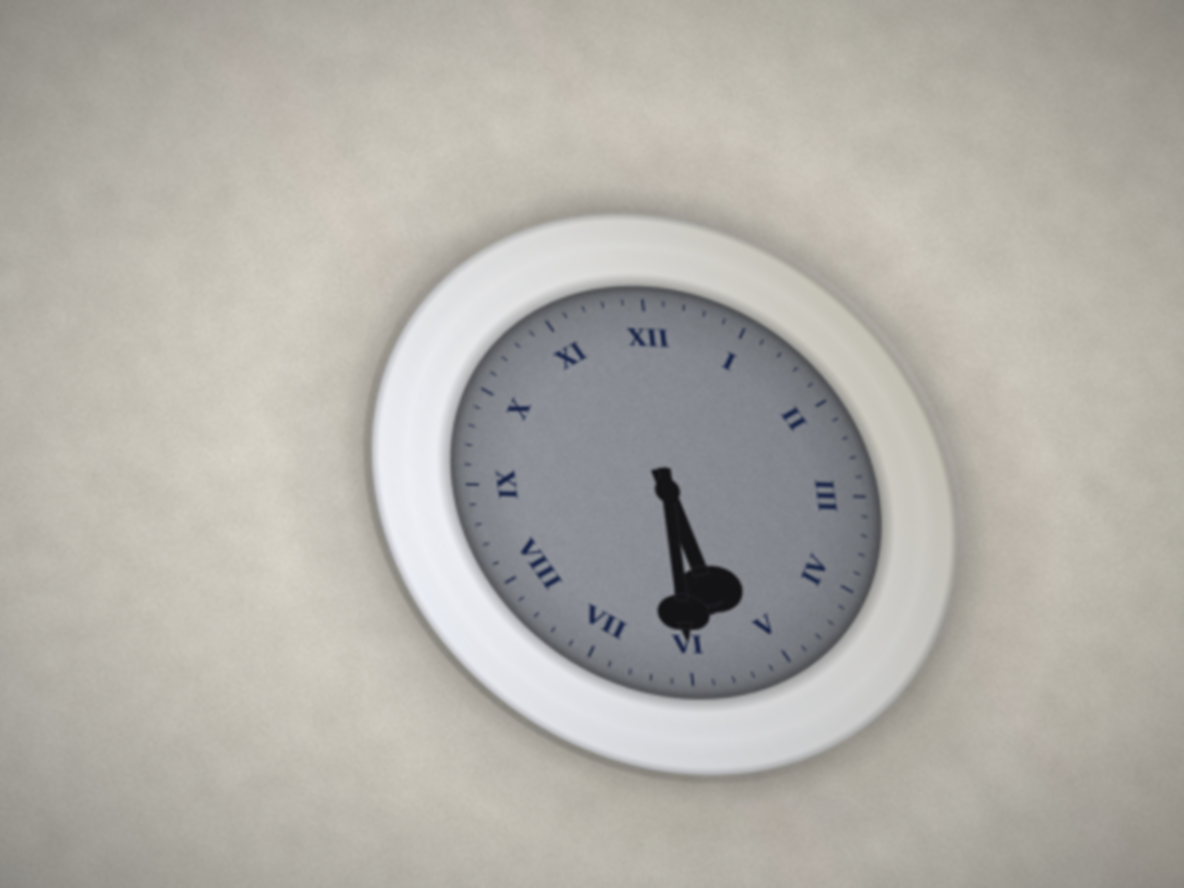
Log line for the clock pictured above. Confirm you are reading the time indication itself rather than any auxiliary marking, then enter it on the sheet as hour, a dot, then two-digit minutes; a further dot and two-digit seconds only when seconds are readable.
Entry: 5.30
